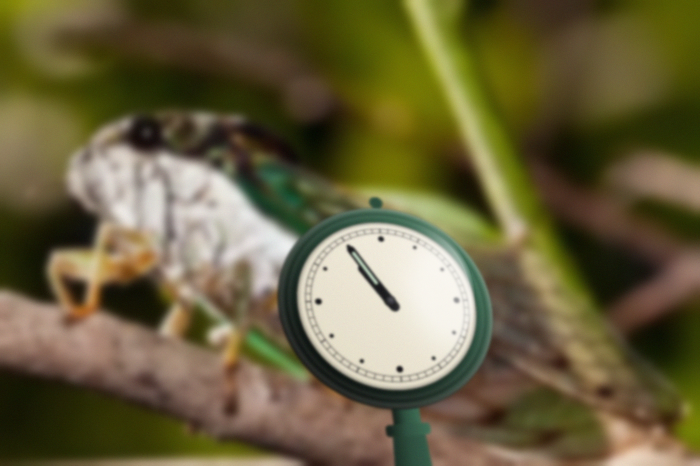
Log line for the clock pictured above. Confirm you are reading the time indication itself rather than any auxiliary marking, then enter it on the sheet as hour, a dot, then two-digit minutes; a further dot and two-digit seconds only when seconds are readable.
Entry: 10.55
